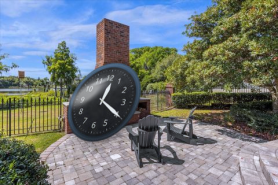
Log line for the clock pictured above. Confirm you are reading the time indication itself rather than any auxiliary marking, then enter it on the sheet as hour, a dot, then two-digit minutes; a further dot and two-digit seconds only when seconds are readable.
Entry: 12.20
